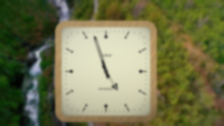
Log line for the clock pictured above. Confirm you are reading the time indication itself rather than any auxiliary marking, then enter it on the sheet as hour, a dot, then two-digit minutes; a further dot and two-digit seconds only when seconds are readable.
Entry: 4.57
